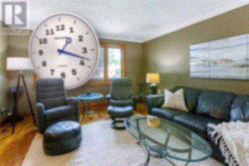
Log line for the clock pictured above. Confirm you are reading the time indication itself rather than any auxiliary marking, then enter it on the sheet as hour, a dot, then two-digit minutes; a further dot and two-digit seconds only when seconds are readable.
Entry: 1.18
